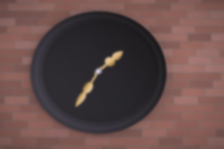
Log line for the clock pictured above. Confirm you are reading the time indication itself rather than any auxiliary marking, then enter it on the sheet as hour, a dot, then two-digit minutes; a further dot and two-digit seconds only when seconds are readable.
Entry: 1.35
